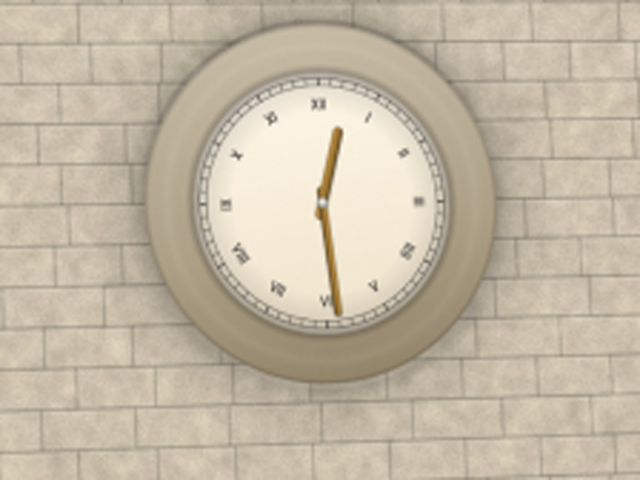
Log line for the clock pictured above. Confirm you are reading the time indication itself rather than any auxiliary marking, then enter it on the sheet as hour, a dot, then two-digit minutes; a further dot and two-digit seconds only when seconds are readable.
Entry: 12.29
